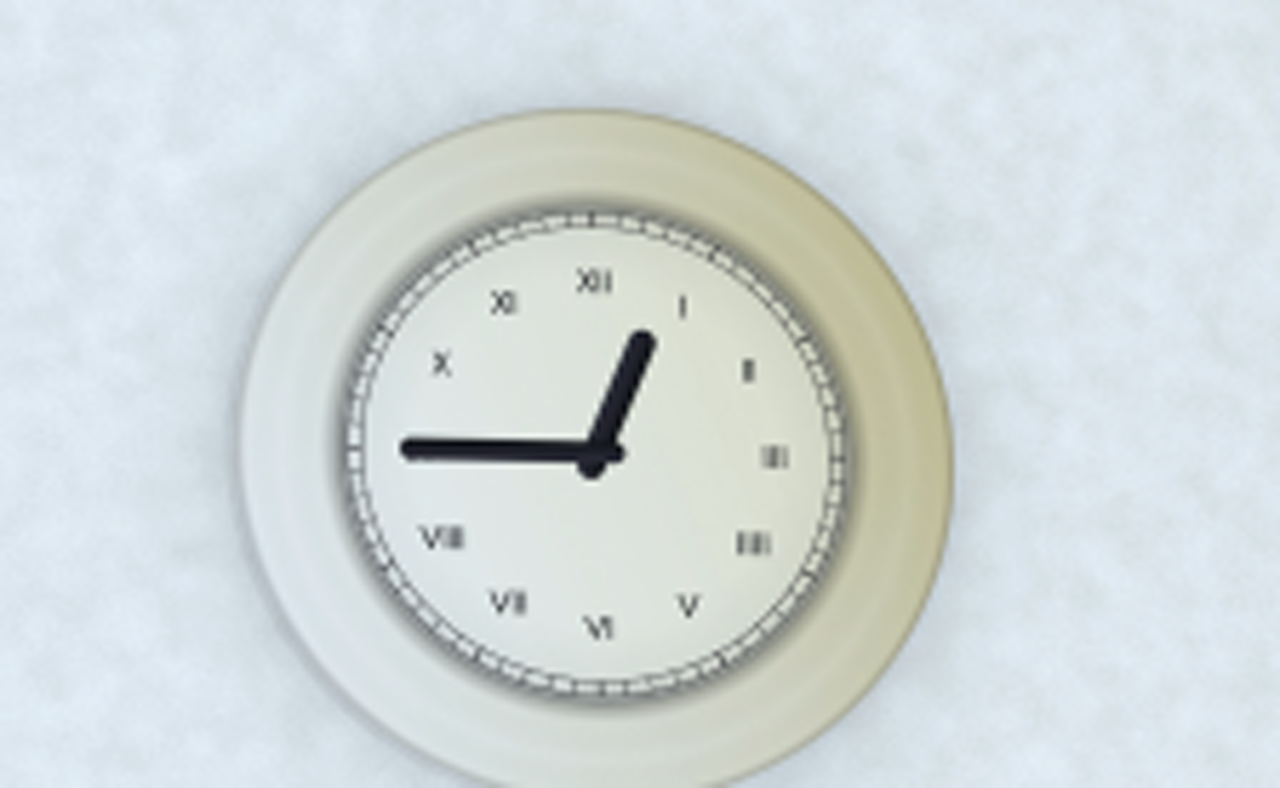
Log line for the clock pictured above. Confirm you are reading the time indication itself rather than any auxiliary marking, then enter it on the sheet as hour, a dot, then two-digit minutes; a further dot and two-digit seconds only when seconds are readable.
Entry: 12.45
